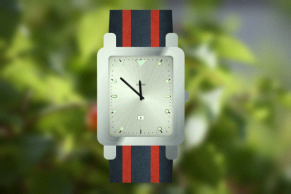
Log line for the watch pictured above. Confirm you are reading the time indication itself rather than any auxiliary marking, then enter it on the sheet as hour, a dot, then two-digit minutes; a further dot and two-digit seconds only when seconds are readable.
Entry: 11.52
